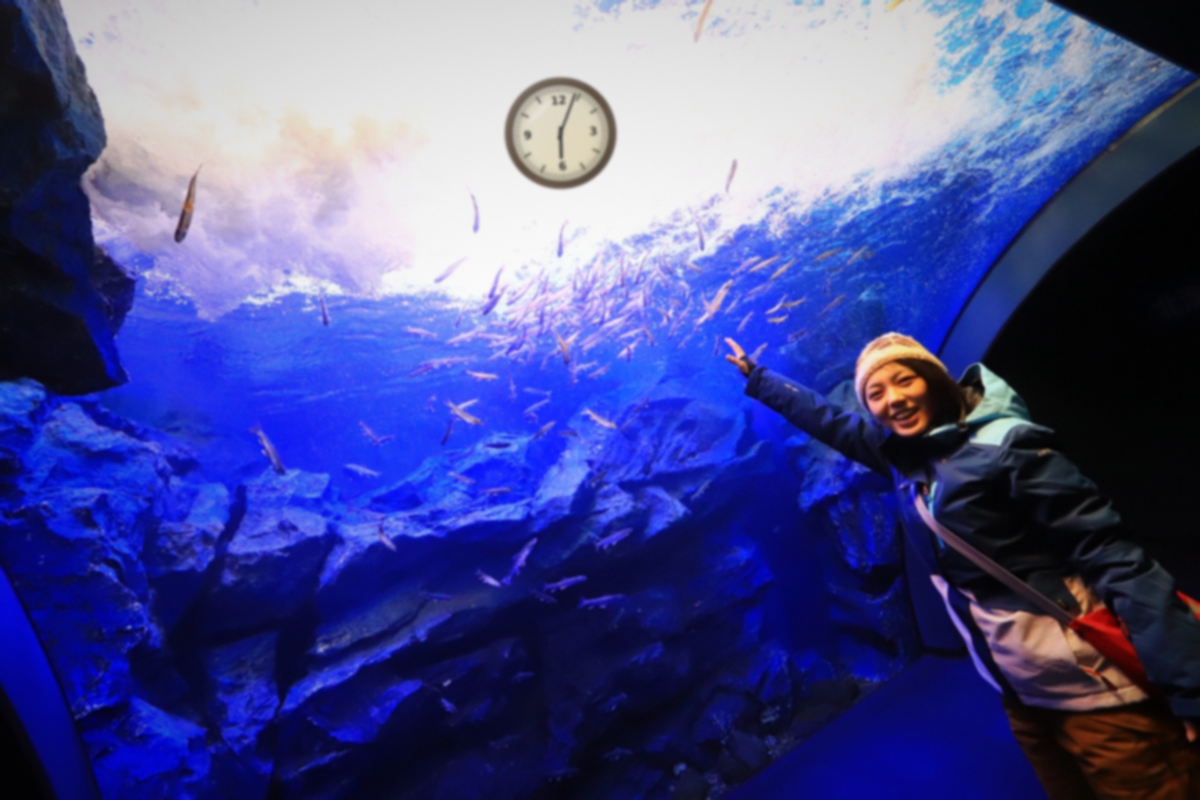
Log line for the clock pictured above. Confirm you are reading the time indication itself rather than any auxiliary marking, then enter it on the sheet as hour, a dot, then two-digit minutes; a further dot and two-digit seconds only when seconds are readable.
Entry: 6.04
